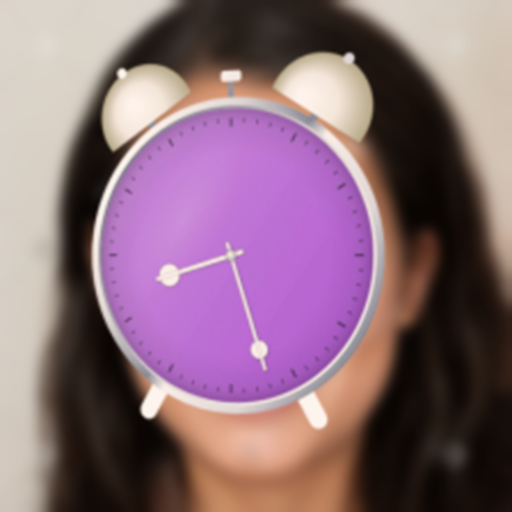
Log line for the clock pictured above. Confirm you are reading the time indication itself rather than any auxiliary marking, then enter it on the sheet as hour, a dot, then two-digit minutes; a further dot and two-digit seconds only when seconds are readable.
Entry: 8.27
